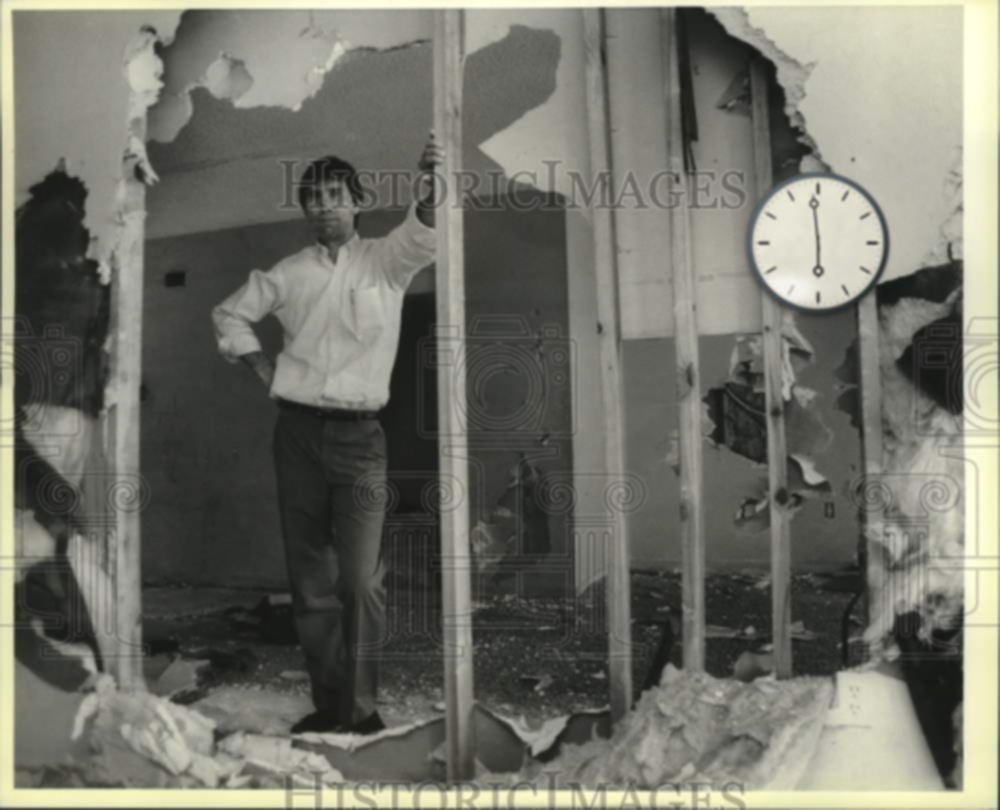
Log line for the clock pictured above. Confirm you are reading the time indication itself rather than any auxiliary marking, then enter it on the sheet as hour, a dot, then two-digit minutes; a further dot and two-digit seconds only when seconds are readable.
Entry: 5.59
